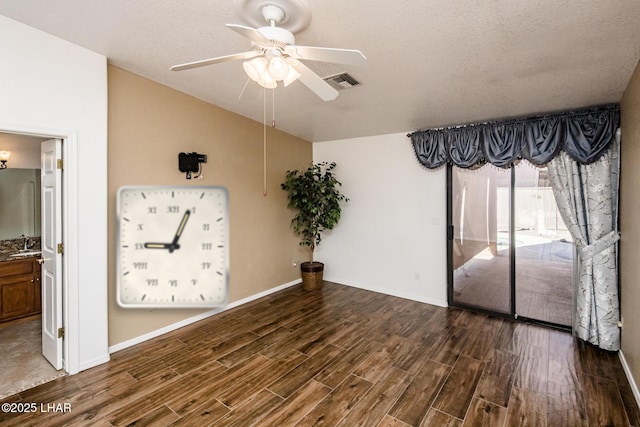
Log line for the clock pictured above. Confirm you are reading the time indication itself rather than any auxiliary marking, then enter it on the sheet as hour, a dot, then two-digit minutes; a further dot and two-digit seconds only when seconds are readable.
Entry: 9.04
